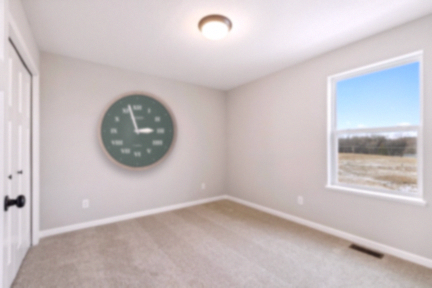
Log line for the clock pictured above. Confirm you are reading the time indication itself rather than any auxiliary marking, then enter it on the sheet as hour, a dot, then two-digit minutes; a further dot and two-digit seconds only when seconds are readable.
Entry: 2.57
